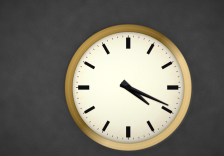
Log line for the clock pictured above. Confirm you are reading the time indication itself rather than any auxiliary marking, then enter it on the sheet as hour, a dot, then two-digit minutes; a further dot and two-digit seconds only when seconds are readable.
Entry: 4.19
